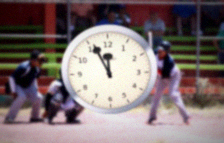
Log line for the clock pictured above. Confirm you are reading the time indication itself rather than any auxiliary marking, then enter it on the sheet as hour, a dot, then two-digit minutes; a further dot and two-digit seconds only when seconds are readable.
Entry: 11.56
